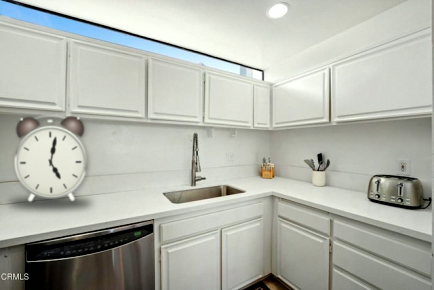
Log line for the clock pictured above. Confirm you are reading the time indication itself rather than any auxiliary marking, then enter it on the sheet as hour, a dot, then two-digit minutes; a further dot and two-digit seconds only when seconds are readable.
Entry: 5.02
